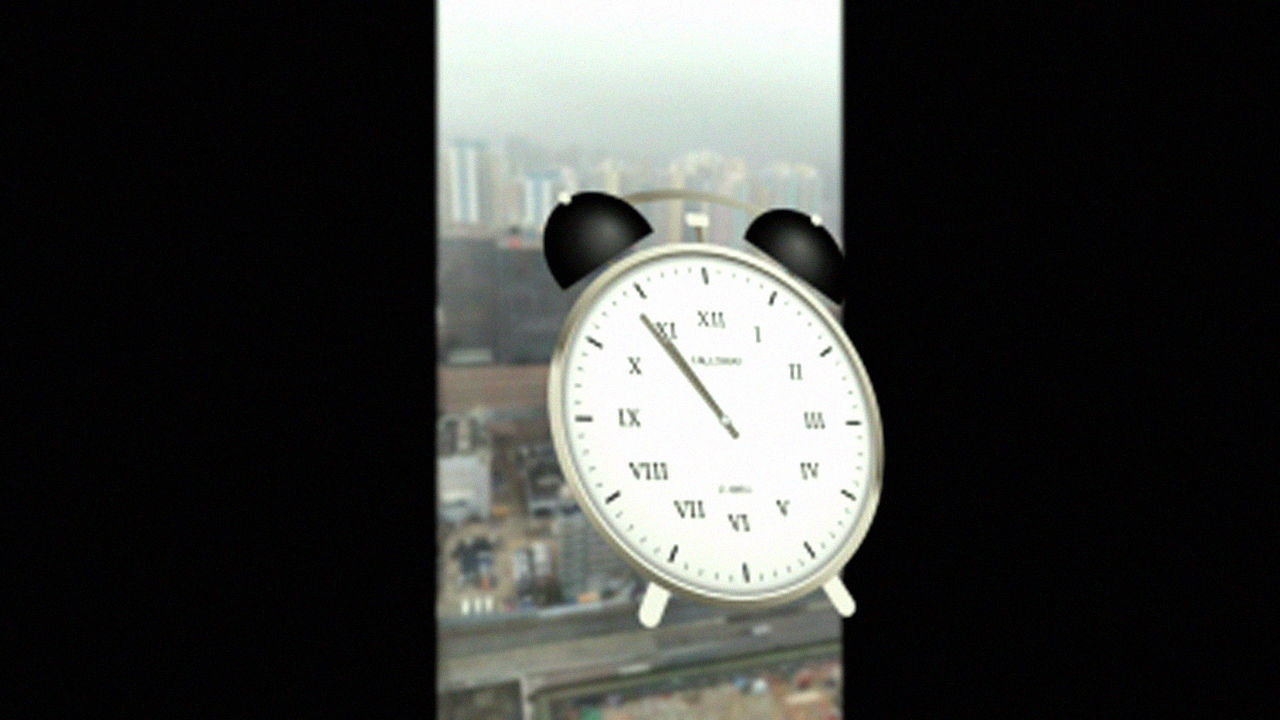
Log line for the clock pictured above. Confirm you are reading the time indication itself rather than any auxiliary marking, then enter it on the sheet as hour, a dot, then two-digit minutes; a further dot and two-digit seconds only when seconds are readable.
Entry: 10.54
